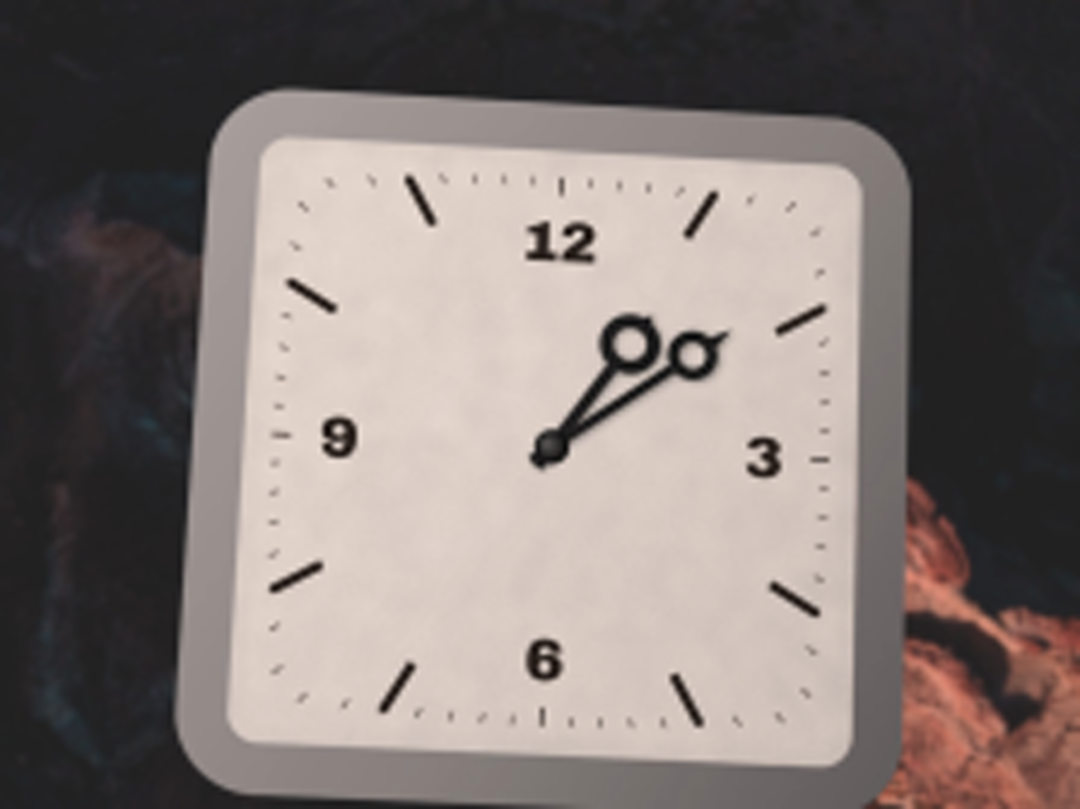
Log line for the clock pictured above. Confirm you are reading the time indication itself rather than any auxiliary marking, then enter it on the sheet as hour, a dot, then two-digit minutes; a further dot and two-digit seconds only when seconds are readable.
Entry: 1.09
